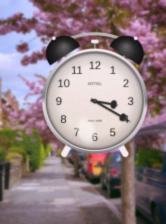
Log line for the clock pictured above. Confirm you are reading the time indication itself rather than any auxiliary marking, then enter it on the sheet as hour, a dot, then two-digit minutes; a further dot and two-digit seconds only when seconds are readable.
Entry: 3.20
